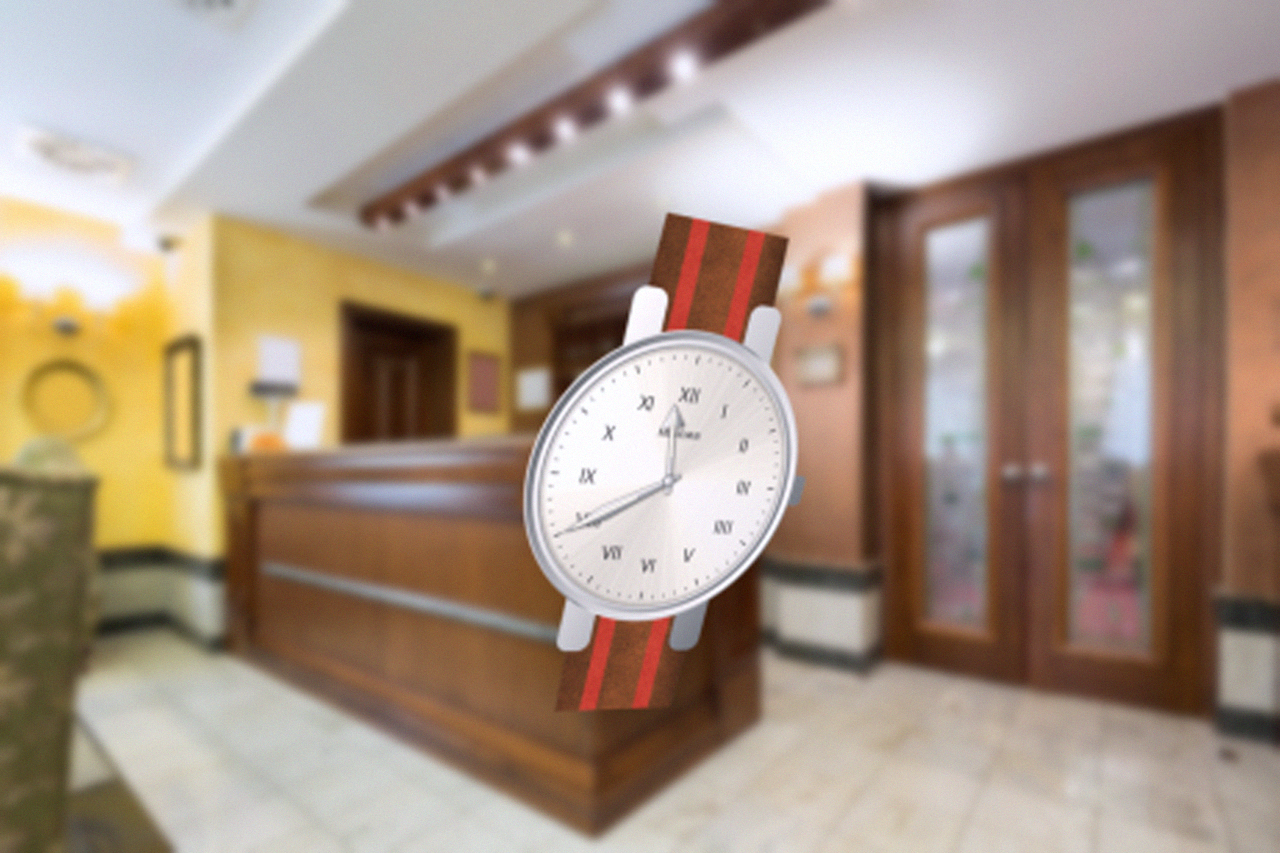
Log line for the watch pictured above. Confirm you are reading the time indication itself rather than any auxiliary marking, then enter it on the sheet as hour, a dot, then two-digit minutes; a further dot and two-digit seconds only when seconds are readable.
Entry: 11.40
